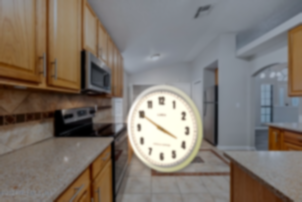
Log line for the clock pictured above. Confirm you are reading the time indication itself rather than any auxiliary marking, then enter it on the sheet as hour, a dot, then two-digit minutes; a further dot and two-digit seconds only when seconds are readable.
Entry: 3.50
